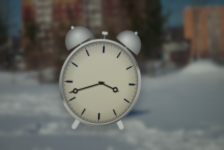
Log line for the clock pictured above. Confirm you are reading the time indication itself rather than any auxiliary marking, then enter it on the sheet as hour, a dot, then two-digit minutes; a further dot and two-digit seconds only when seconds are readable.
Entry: 3.42
